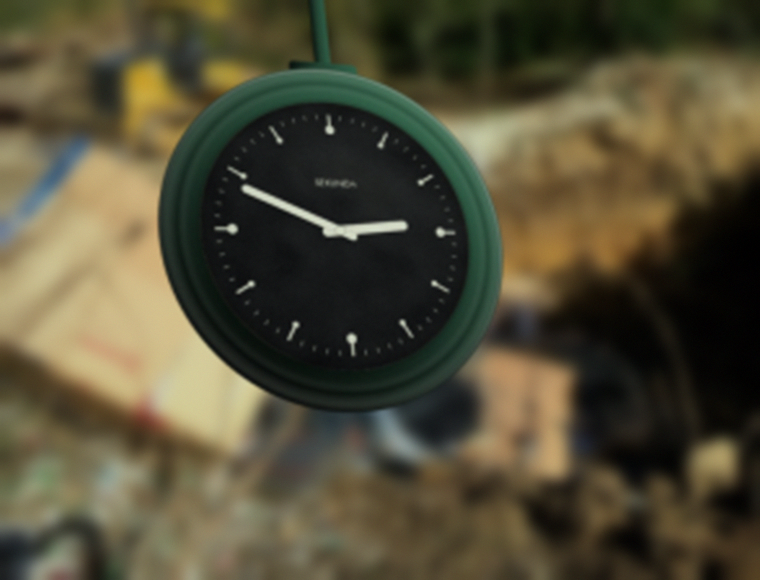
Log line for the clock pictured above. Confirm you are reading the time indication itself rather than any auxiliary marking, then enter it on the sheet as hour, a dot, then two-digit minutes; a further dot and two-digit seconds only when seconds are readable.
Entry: 2.49
